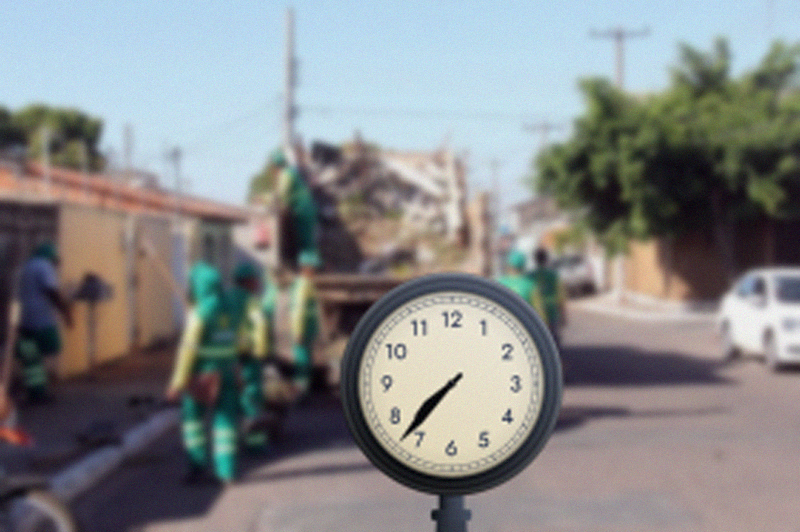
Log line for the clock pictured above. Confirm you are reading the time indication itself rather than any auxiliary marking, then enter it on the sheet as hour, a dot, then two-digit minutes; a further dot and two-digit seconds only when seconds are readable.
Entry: 7.37
